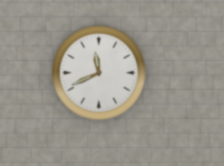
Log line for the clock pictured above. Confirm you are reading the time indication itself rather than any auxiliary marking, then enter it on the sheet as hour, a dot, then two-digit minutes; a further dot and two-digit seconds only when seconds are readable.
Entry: 11.41
